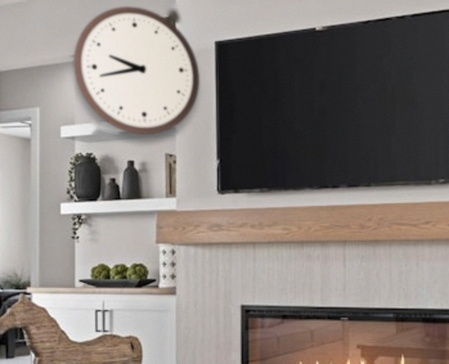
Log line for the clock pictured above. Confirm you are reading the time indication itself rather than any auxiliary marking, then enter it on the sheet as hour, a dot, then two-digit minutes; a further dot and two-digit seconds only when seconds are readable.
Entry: 9.43
